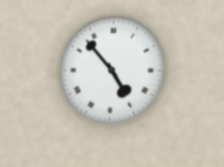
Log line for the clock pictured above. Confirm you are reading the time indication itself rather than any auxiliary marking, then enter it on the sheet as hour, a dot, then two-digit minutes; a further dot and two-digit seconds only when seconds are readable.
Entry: 4.53
